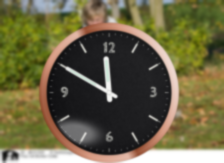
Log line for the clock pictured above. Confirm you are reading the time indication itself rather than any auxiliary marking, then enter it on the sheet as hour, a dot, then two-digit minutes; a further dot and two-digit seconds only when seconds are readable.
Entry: 11.50
